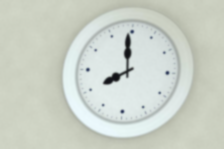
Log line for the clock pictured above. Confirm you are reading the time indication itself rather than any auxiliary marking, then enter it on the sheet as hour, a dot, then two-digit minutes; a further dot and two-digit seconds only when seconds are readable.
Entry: 7.59
